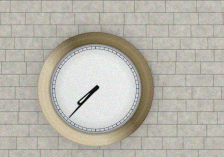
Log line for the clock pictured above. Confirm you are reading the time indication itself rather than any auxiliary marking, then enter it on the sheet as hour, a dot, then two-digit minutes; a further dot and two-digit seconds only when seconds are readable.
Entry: 7.37
